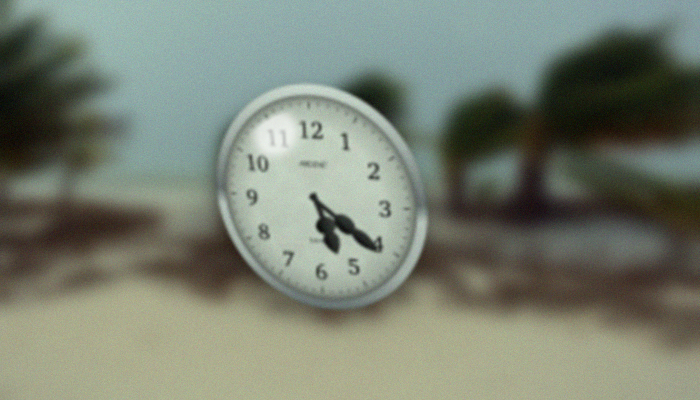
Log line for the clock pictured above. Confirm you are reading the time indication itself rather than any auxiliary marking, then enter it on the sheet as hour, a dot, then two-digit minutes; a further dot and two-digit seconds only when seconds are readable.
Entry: 5.21
